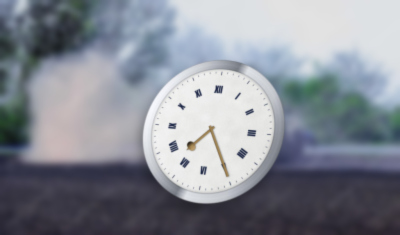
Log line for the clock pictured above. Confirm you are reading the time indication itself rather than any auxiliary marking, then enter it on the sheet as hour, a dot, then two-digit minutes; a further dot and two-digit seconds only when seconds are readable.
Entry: 7.25
